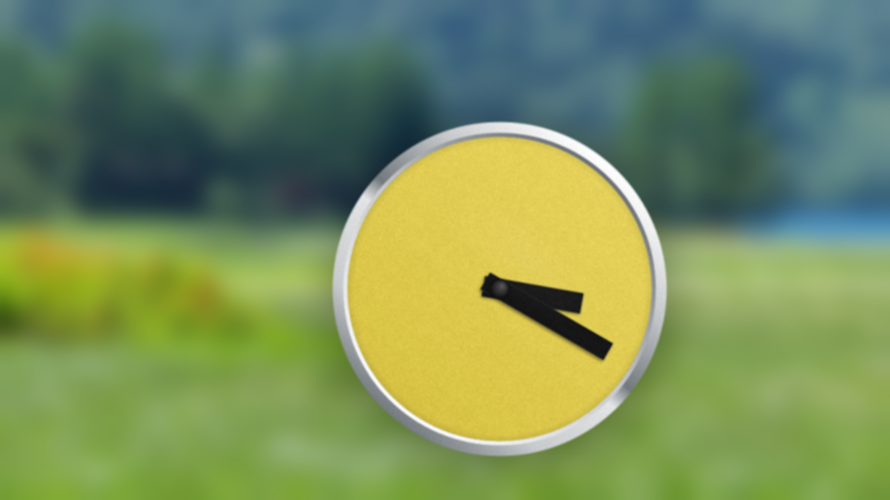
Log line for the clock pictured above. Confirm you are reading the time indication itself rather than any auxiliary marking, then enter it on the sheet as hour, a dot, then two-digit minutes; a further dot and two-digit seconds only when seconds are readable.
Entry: 3.20
